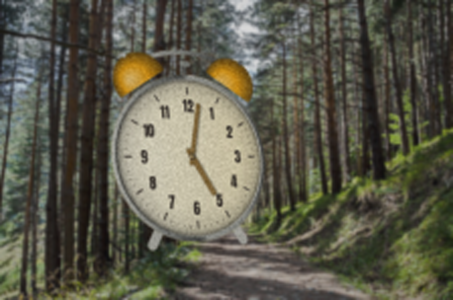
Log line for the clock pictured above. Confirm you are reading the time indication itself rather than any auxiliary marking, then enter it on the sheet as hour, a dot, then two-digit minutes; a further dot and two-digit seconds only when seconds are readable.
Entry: 5.02
